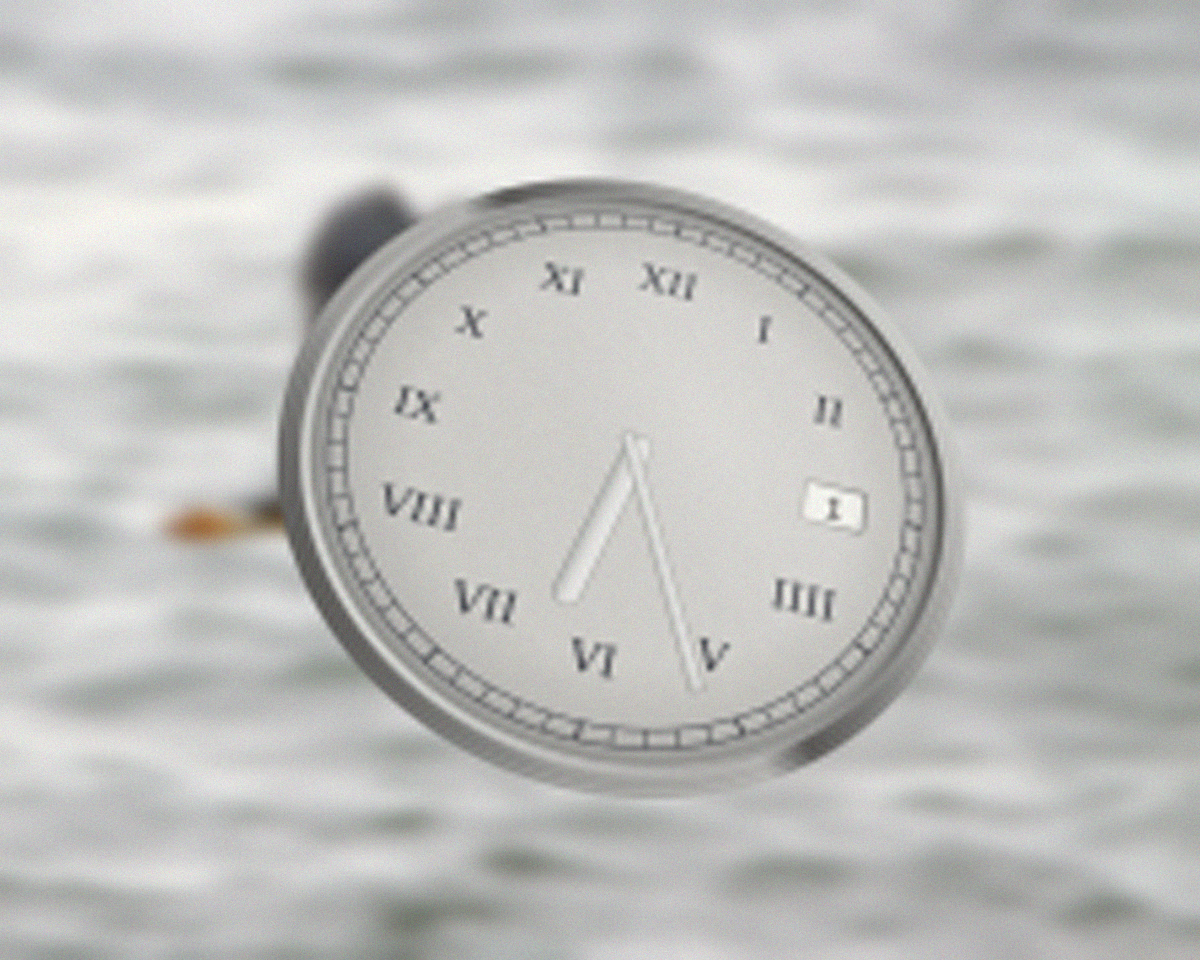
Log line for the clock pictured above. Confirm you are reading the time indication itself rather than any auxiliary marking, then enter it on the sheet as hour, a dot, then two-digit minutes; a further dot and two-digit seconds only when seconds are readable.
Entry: 6.26
